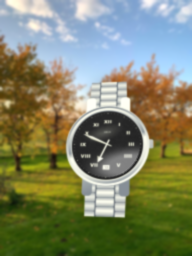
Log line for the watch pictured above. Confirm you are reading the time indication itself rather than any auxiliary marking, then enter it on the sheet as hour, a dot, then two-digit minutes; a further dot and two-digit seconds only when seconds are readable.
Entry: 6.49
